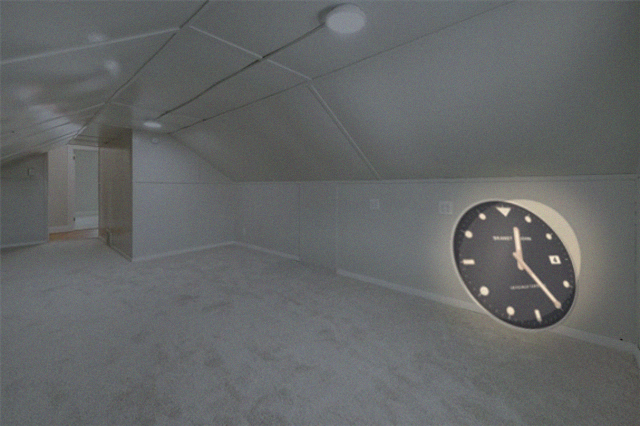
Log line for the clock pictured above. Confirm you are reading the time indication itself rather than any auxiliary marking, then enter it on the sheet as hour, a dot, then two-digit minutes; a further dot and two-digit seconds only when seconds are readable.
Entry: 12.25
